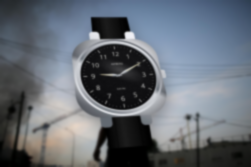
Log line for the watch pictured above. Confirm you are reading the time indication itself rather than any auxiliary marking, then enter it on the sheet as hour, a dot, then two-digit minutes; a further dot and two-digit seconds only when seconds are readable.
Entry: 9.10
